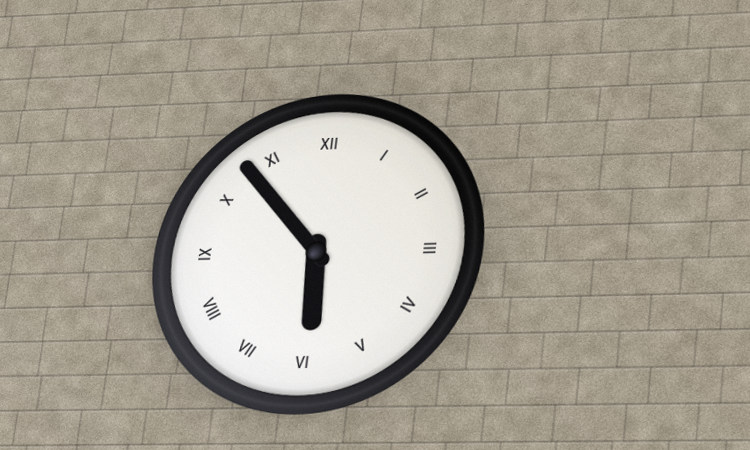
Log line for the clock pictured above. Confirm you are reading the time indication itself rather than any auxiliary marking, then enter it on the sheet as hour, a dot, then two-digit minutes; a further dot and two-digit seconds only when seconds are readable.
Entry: 5.53
